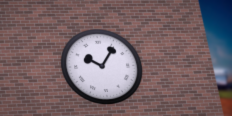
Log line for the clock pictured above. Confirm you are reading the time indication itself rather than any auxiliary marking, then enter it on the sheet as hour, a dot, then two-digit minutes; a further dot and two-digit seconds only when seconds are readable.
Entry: 10.06
